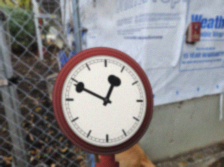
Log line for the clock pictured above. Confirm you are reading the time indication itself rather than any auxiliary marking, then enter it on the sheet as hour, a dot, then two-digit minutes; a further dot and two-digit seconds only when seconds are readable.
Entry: 12.49
